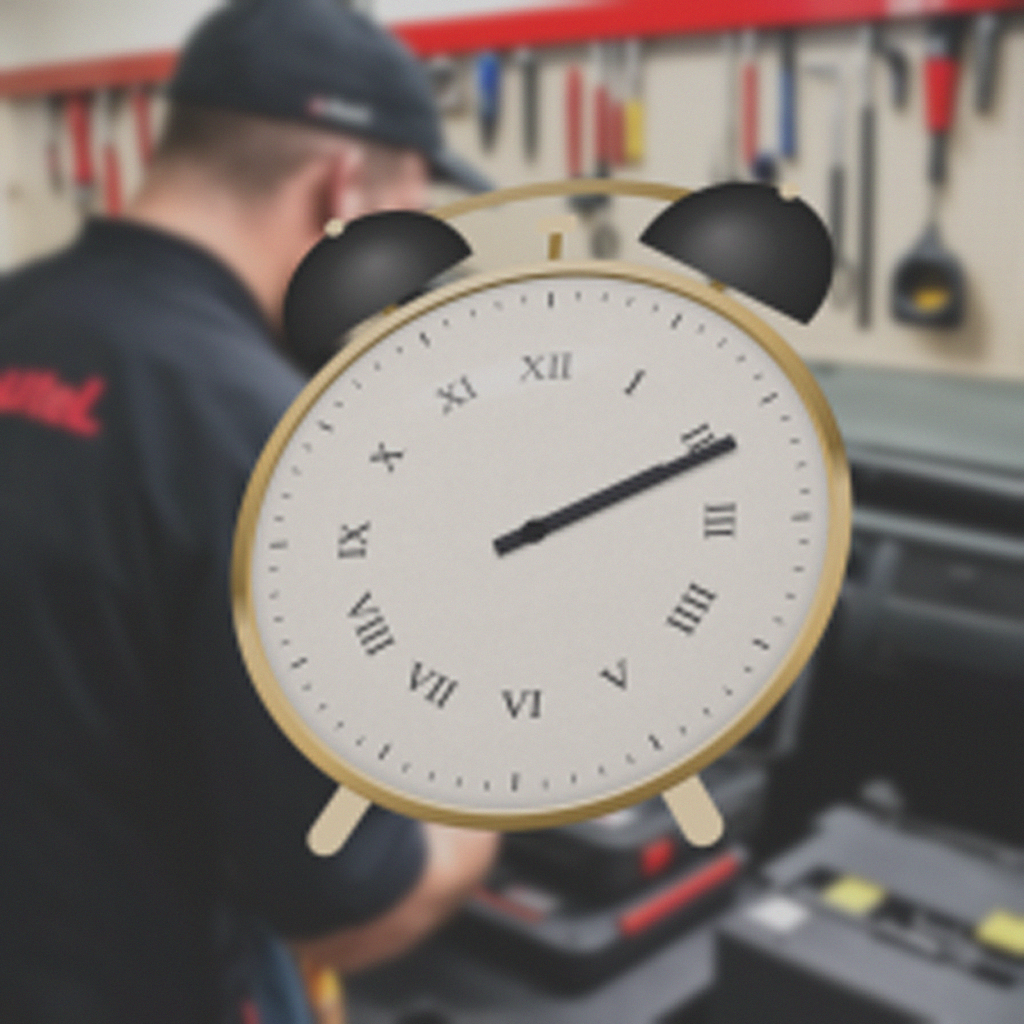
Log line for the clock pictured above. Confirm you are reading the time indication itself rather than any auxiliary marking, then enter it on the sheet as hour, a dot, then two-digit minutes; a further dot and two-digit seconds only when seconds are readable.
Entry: 2.11
